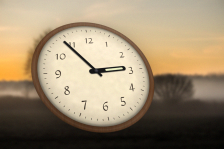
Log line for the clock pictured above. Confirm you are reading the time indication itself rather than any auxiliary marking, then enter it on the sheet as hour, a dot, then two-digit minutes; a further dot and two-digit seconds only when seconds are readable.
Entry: 2.54
